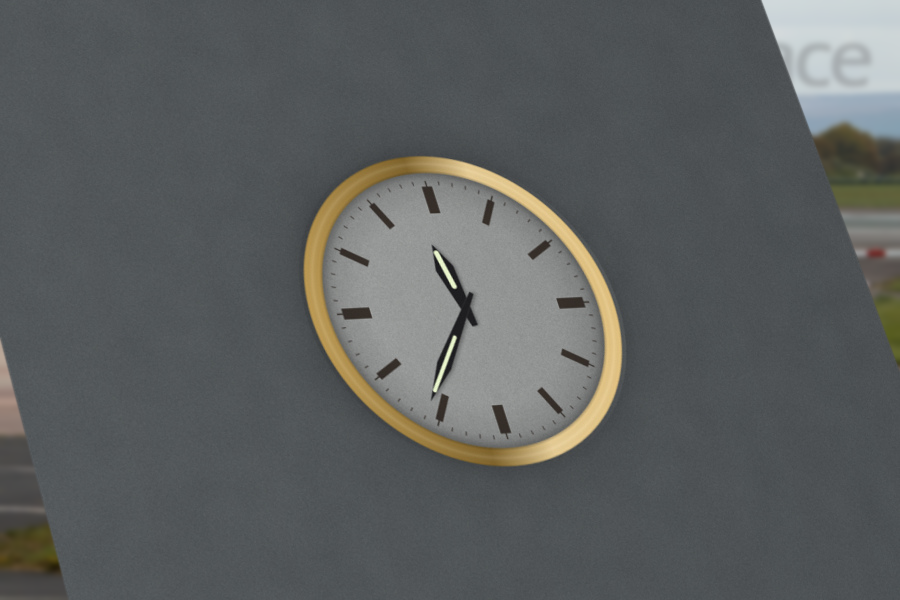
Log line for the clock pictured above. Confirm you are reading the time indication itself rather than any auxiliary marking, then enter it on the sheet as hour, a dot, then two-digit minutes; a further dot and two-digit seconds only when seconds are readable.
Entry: 11.36
